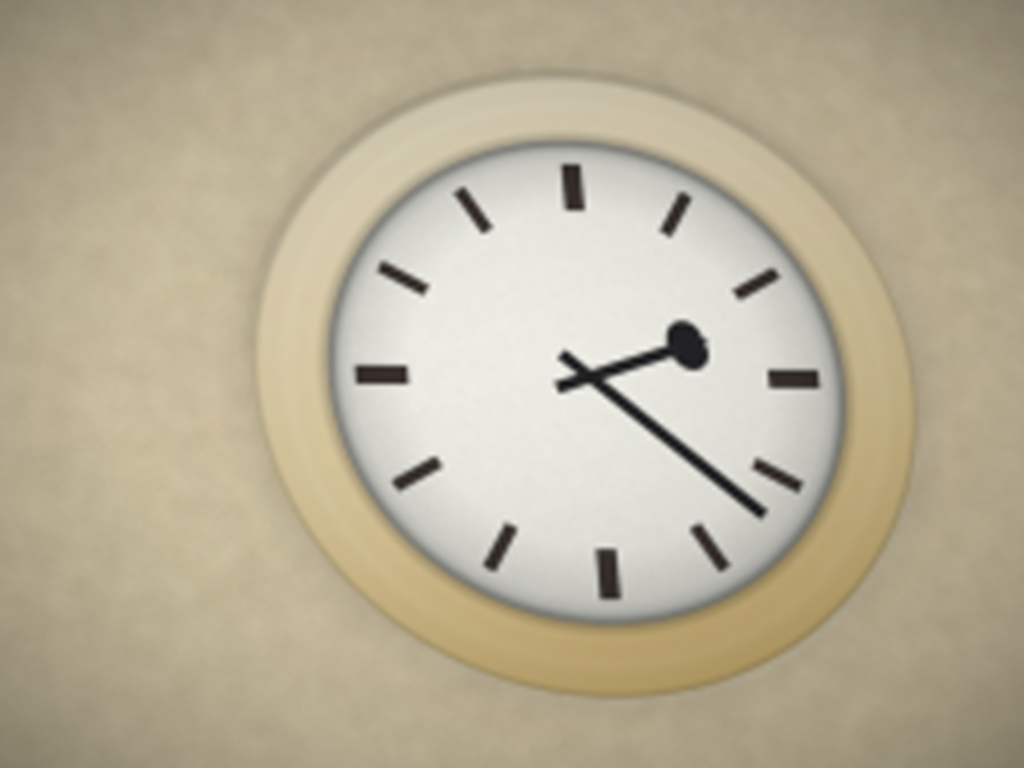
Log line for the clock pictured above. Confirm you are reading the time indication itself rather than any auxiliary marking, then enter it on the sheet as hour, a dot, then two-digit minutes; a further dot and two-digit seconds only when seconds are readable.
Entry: 2.22
